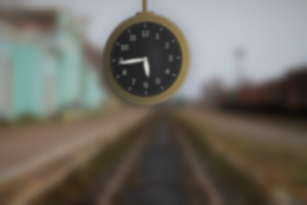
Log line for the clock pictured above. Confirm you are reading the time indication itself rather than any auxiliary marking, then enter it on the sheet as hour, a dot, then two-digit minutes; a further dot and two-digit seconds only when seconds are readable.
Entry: 5.44
